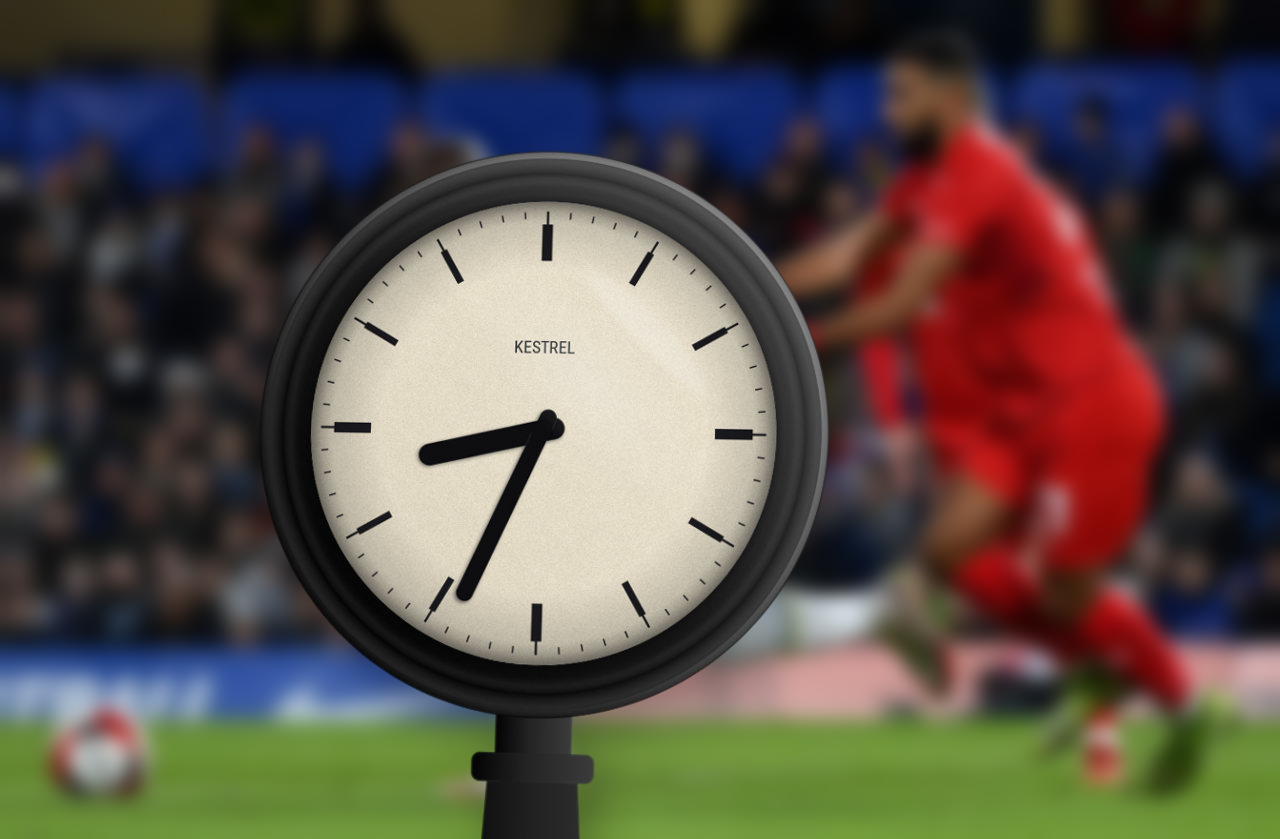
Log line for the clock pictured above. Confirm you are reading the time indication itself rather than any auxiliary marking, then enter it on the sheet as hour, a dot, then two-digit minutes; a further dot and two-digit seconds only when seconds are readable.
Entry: 8.34
